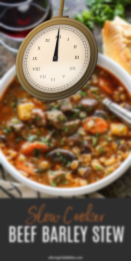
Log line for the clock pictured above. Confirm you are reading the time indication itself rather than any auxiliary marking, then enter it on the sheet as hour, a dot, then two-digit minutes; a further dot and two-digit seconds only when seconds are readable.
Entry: 12.00
